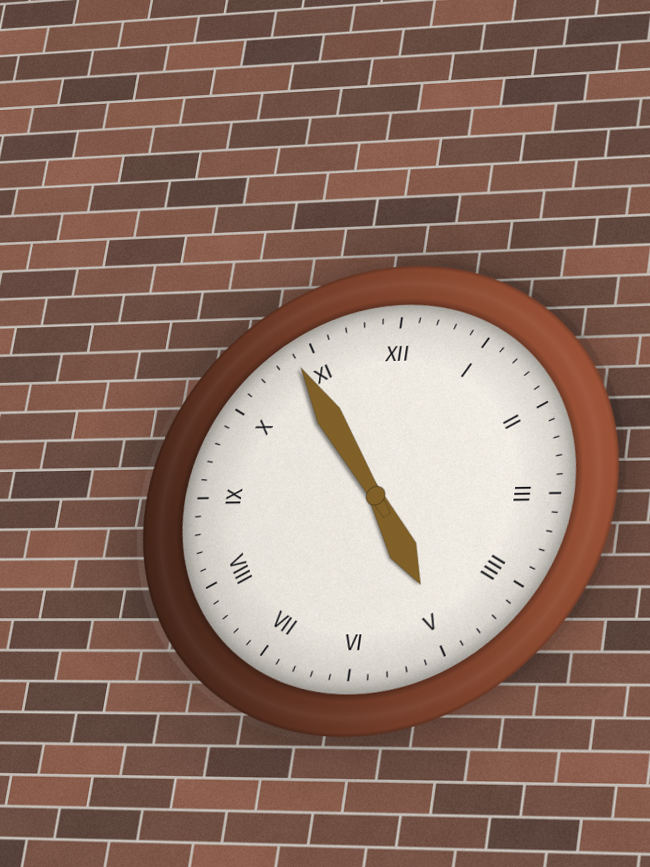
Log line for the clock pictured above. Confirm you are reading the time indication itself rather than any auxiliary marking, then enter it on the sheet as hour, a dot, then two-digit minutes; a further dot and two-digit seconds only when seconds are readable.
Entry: 4.54
